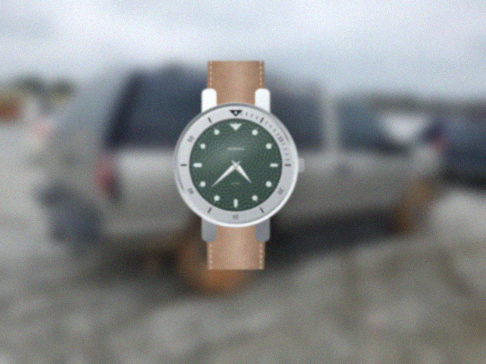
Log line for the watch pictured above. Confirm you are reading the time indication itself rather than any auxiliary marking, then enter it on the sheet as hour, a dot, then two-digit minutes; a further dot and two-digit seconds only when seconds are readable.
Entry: 4.38
